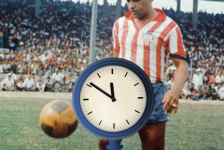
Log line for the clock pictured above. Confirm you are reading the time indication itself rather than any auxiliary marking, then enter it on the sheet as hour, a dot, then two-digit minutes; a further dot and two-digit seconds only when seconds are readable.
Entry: 11.51
